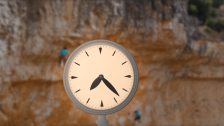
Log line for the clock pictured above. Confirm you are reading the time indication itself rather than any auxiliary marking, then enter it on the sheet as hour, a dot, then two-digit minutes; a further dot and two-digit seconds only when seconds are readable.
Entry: 7.23
